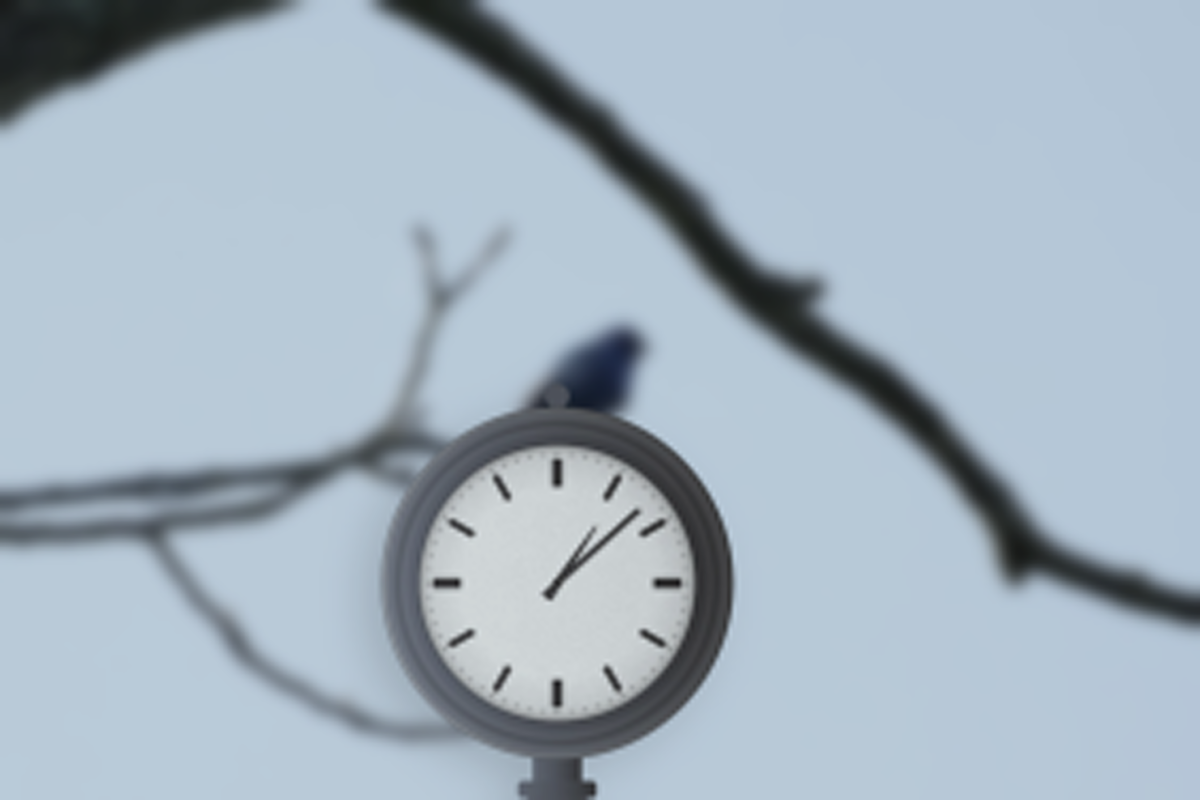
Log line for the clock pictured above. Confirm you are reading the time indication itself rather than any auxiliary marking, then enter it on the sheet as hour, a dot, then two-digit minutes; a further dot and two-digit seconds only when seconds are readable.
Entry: 1.08
